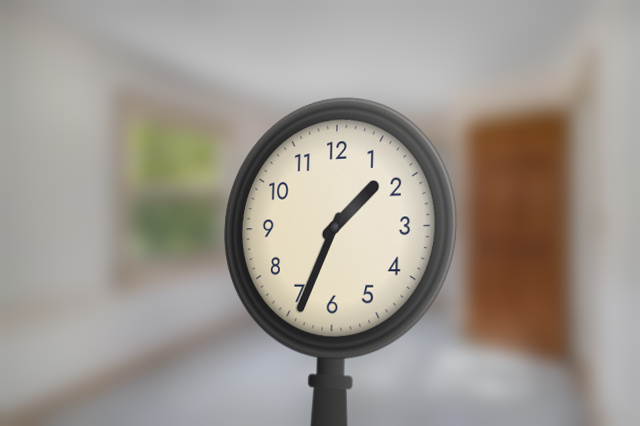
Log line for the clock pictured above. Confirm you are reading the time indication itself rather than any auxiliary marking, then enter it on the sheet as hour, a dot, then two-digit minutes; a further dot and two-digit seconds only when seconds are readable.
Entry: 1.34
